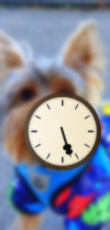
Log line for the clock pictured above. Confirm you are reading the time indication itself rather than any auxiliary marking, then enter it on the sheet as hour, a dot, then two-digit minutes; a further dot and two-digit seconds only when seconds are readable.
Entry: 5.27
